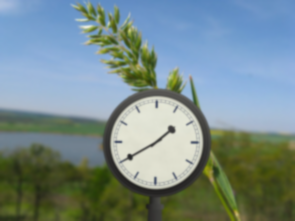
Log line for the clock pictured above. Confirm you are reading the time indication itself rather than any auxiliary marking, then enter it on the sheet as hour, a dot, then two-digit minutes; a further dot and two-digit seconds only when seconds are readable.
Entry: 1.40
